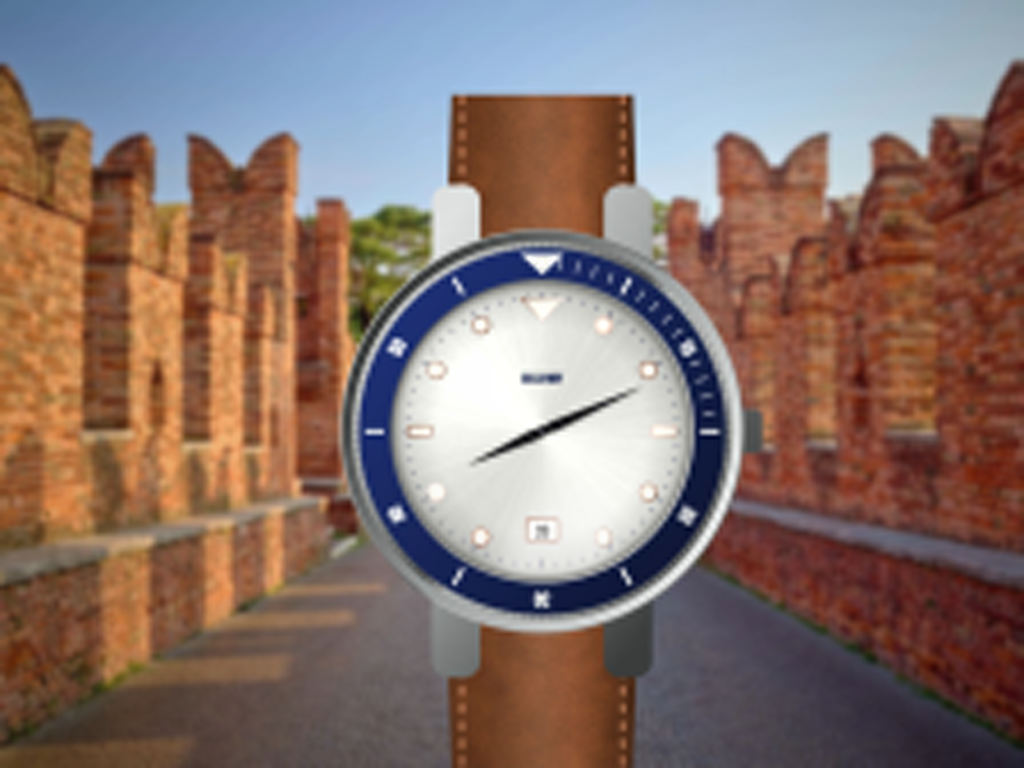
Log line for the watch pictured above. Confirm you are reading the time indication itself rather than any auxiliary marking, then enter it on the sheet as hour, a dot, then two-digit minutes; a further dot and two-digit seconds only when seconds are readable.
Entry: 8.11
